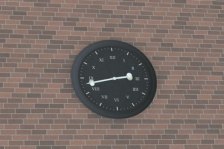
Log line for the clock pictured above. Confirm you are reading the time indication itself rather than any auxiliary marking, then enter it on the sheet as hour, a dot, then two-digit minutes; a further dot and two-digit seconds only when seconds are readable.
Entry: 2.43
